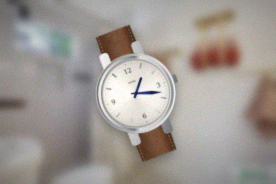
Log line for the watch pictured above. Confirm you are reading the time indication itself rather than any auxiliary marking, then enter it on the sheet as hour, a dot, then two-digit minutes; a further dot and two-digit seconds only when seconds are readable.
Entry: 1.18
